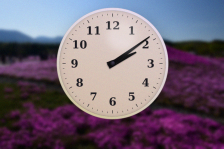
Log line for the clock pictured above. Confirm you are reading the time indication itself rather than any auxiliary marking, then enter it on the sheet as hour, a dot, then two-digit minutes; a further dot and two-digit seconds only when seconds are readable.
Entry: 2.09
